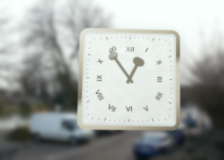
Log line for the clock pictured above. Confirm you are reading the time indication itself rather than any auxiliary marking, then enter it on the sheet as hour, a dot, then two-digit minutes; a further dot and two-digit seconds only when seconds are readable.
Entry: 12.54
